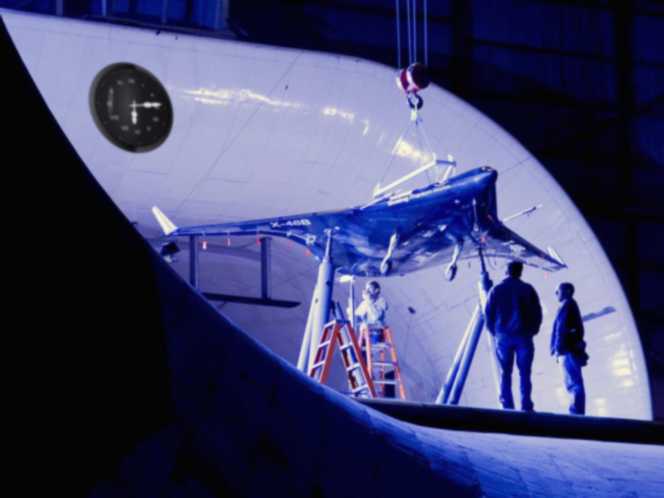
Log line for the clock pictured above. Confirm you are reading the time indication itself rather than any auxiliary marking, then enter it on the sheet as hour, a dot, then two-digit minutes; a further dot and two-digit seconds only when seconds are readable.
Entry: 6.14
